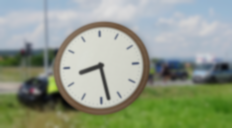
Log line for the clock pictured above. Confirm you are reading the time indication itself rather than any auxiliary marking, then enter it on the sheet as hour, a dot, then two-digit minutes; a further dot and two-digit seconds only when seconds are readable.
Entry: 8.28
